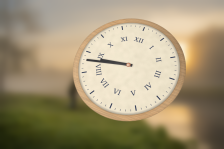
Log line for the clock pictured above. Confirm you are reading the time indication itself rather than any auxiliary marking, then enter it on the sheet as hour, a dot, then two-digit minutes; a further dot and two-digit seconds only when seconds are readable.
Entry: 8.43
